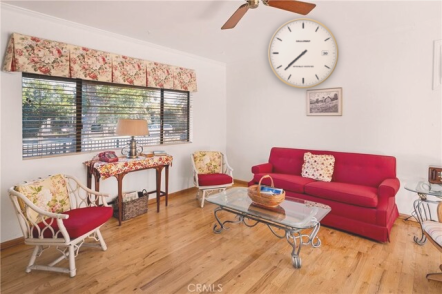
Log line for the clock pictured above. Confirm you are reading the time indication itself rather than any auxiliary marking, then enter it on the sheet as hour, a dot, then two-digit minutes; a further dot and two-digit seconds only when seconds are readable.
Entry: 7.38
